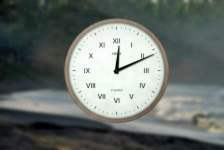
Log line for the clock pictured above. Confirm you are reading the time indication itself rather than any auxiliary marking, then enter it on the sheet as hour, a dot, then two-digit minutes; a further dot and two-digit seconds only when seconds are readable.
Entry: 12.11
